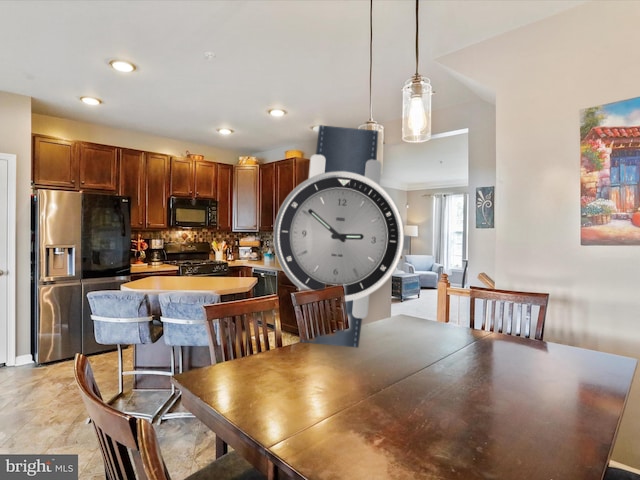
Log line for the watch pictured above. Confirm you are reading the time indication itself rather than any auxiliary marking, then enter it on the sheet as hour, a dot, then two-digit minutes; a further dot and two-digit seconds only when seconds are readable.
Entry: 2.51
